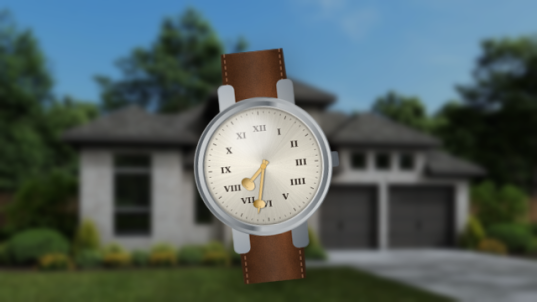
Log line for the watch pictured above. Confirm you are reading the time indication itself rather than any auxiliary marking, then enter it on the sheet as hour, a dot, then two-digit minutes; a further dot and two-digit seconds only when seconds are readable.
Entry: 7.32
